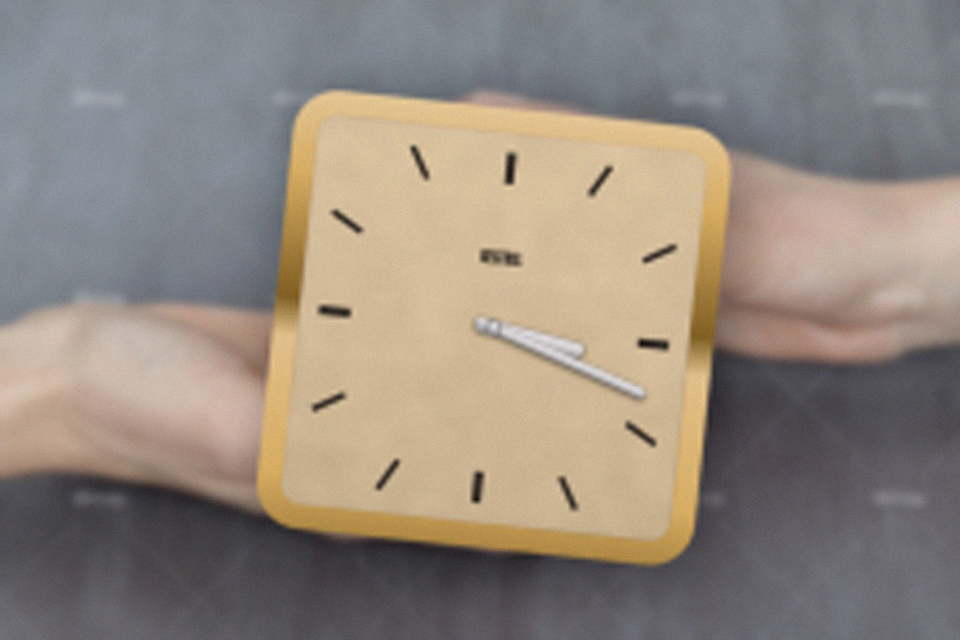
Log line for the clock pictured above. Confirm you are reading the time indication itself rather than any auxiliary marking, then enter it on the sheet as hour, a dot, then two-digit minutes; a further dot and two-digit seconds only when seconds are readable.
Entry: 3.18
